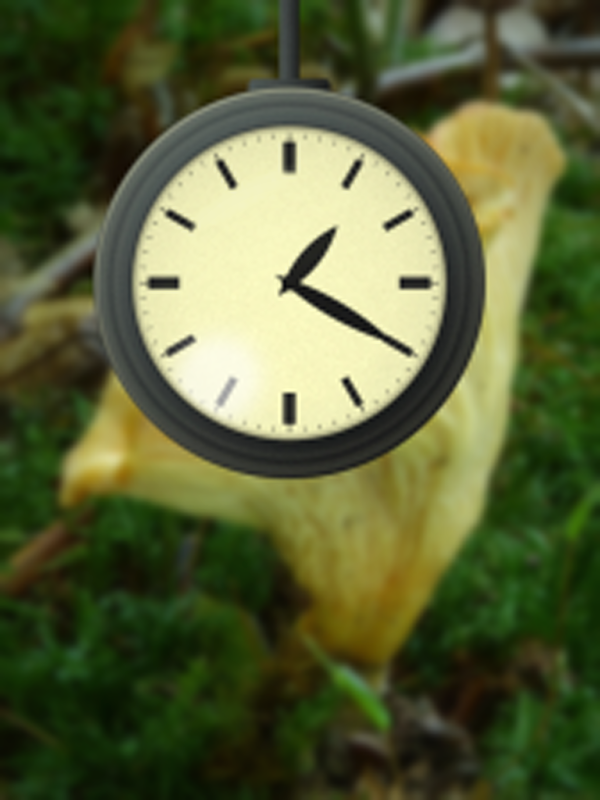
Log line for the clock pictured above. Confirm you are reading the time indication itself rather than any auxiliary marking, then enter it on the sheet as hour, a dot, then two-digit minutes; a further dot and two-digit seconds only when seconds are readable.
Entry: 1.20
